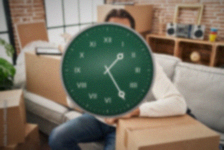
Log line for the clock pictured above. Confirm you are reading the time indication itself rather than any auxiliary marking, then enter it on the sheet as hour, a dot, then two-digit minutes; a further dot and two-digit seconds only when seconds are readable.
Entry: 1.25
